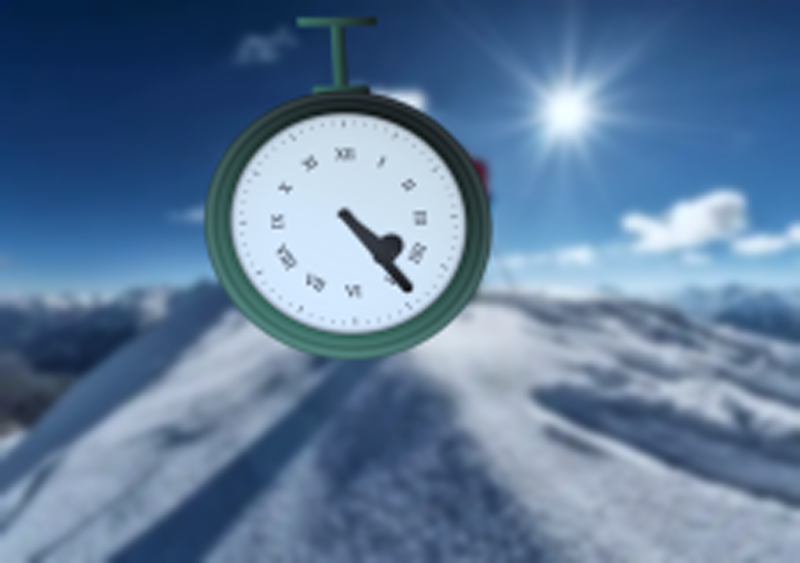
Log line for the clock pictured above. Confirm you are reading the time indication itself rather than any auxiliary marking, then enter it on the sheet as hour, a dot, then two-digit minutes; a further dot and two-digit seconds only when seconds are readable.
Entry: 4.24
